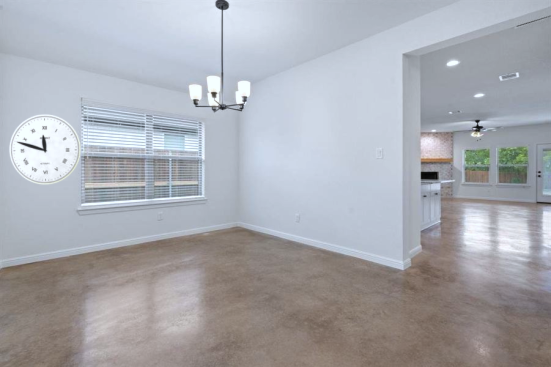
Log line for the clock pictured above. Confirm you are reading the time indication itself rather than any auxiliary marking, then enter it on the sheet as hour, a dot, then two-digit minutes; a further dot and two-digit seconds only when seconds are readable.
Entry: 11.48
